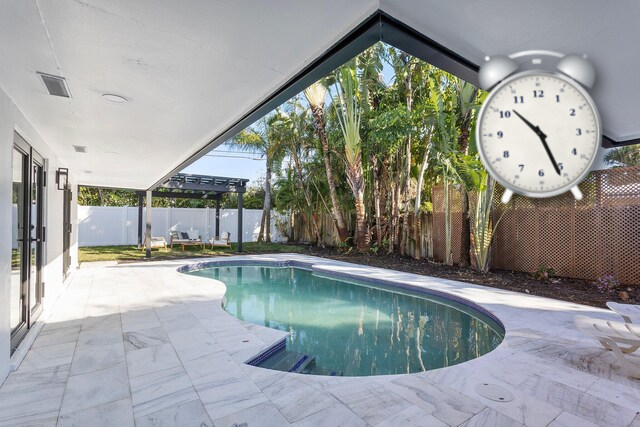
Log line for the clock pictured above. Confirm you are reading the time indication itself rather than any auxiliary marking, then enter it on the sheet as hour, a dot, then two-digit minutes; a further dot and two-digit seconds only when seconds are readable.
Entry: 10.26
